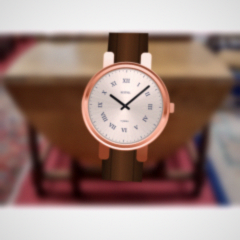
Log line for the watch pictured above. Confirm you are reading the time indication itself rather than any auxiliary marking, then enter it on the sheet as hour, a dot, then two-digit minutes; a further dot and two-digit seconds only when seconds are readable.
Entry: 10.08
